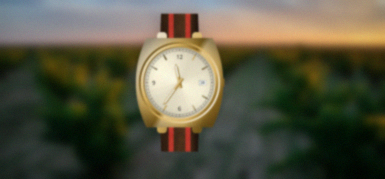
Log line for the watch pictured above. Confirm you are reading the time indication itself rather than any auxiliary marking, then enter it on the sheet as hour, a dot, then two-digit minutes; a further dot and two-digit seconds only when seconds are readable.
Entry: 11.36
